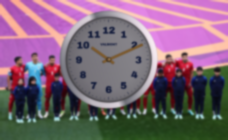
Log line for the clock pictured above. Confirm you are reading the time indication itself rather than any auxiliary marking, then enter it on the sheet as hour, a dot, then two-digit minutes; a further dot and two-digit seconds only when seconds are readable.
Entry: 10.11
